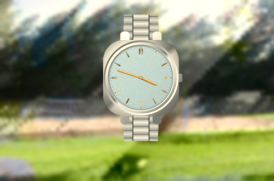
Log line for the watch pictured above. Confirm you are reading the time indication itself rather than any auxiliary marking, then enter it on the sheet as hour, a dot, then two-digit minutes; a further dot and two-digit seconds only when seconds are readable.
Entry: 3.48
